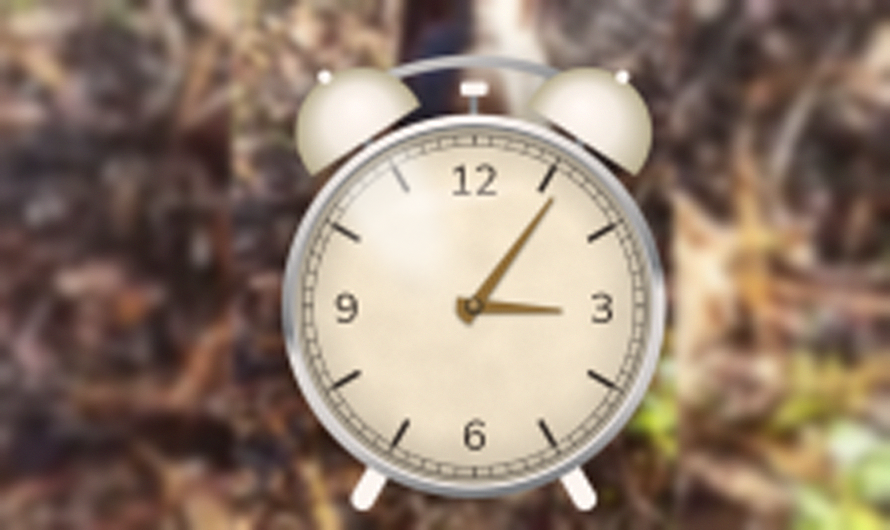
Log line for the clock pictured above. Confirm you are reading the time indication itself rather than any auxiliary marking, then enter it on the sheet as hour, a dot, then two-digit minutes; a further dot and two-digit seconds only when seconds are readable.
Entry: 3.06
